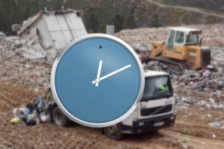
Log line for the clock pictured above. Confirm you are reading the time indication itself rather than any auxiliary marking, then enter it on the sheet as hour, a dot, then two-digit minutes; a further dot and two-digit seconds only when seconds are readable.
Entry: 12.10
